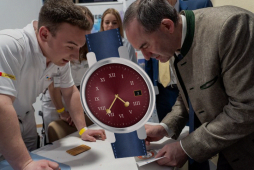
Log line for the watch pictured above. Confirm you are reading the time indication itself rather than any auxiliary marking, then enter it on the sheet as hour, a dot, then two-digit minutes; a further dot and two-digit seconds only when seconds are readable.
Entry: 4.37
